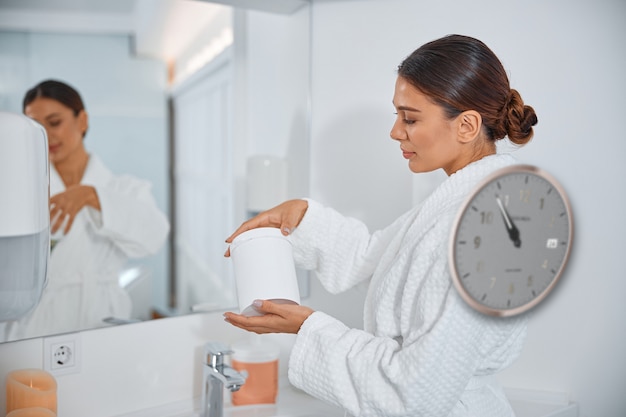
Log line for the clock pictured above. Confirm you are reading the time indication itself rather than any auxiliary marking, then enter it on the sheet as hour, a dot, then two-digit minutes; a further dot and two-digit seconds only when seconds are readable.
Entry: 10.54
